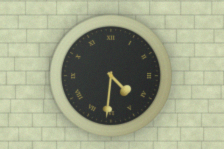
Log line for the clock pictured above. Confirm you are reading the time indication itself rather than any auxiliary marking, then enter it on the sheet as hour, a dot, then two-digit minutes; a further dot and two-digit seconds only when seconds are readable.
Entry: 4.31
